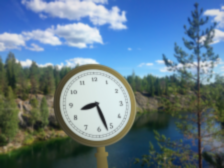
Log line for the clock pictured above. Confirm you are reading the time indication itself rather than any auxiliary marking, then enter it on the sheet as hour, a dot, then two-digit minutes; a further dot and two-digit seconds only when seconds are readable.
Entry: 8.27
